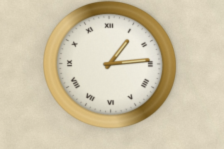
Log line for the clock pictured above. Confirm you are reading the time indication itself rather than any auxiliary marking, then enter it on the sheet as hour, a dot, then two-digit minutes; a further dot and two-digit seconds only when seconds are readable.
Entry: 1.14
